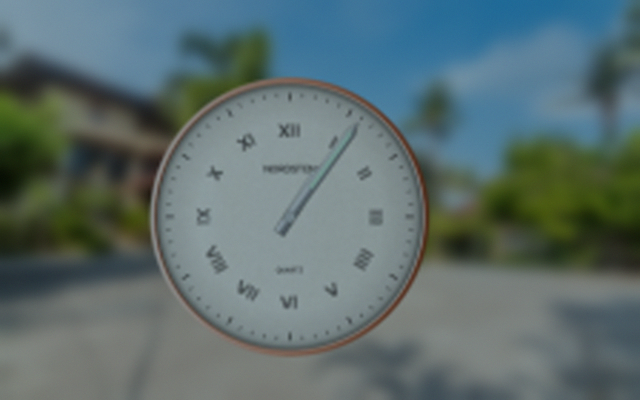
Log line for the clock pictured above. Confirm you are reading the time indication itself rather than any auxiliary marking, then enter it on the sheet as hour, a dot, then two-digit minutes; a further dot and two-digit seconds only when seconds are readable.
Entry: 1.06
